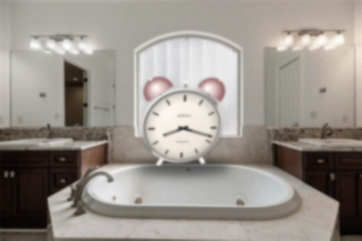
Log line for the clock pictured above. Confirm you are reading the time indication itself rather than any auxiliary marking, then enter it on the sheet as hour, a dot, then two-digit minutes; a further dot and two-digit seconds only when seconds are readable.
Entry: 8.18
